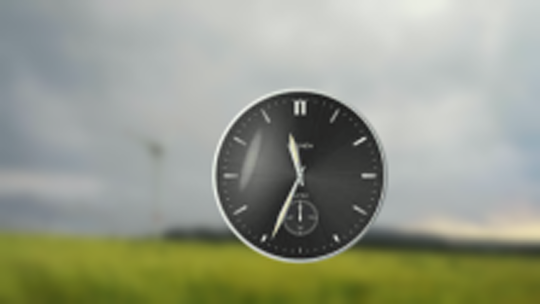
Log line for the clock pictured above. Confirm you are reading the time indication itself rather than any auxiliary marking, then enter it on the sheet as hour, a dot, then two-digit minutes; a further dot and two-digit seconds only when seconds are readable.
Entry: 11.34
